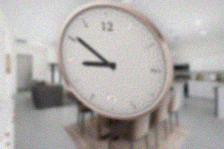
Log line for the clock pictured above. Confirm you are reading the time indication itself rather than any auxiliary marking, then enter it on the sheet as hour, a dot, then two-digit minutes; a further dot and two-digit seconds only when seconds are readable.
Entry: 8.51
